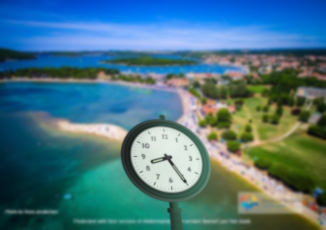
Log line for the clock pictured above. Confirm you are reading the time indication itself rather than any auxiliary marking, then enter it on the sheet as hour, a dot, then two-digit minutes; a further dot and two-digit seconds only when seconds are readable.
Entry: 8.25
